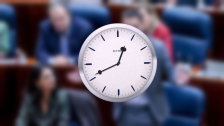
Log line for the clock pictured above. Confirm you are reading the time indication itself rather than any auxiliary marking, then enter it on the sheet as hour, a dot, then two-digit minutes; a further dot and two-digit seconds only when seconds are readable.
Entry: 12.41
